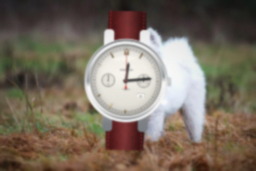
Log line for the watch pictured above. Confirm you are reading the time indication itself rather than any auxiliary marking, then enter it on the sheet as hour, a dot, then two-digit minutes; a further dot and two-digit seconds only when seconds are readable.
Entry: 12.14
